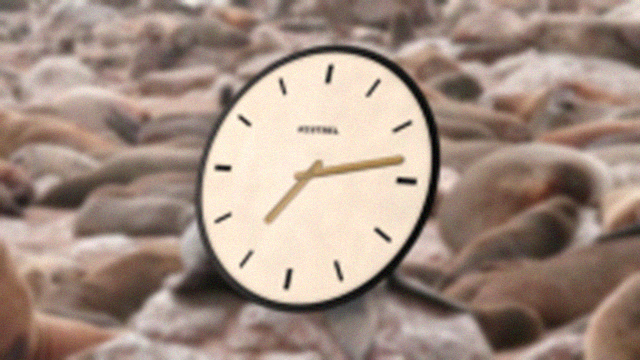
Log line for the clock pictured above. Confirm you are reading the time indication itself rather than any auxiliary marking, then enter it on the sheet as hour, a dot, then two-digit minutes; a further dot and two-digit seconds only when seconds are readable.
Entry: 7.13
